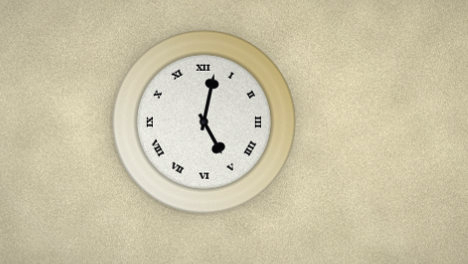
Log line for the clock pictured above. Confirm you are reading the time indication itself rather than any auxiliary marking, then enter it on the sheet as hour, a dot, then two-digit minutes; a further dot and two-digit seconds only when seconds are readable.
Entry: 5.02
